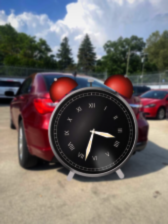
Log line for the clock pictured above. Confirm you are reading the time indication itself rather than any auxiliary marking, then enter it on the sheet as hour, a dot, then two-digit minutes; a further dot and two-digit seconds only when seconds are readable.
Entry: 3.33
